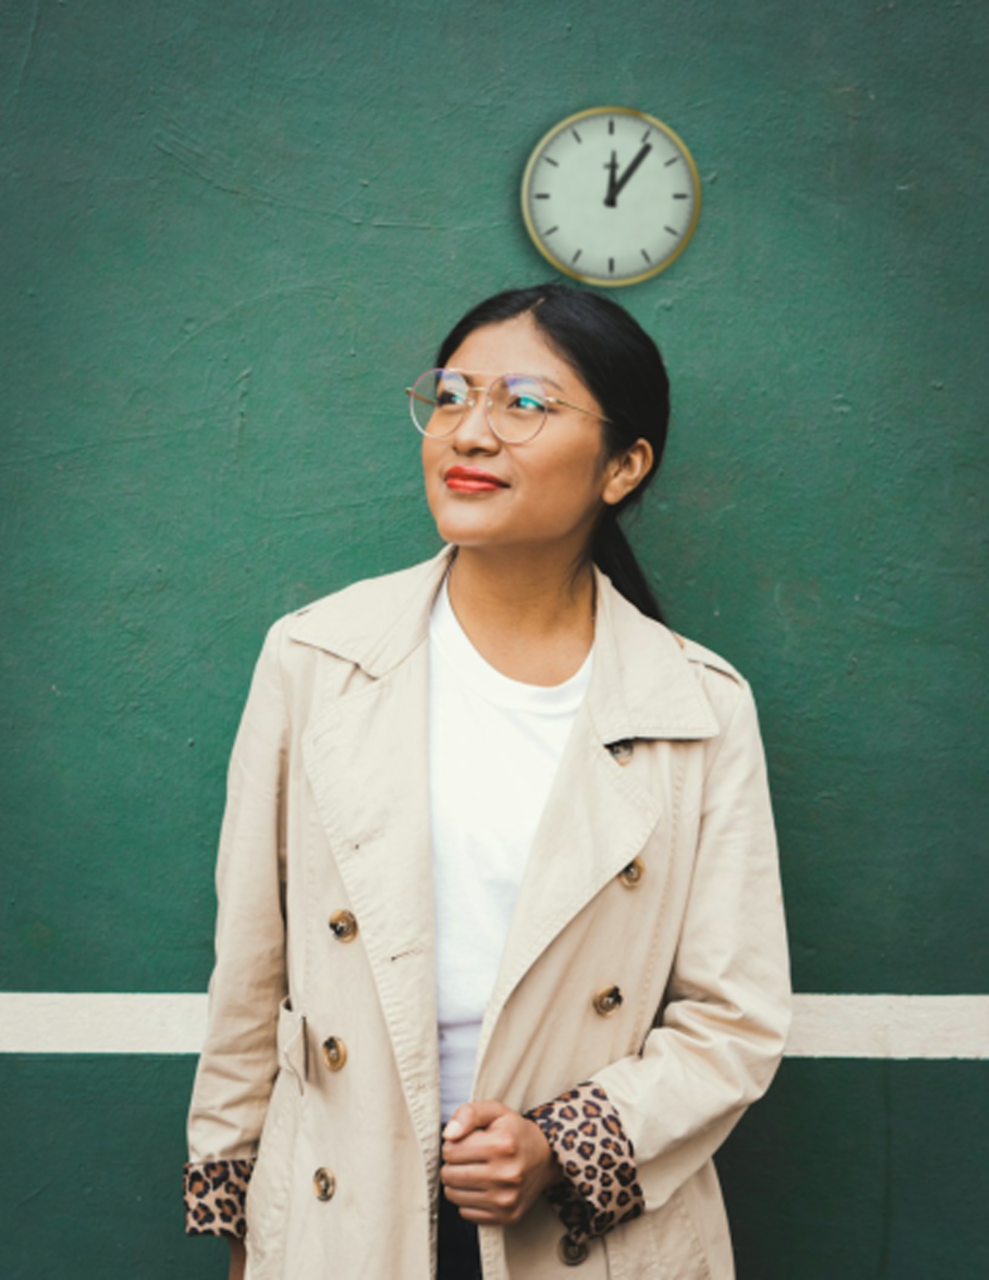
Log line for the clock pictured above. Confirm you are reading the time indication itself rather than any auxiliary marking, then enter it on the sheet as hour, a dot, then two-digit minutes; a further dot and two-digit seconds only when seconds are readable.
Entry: 12.06
